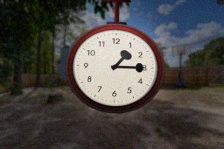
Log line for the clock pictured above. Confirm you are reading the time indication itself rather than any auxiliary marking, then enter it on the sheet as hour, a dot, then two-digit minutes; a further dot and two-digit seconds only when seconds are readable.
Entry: 1.15
